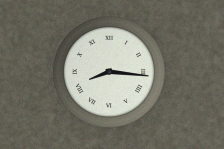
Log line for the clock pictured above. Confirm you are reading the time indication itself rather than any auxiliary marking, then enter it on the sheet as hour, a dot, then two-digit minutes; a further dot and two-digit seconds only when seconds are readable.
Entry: 8.16
